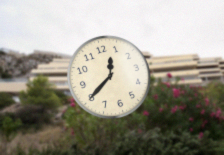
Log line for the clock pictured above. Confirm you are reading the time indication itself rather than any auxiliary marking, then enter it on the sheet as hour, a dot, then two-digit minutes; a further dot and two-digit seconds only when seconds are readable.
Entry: 12.40
